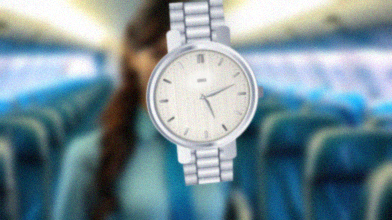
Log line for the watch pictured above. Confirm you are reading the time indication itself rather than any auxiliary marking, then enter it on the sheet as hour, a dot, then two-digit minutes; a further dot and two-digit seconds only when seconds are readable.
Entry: 5.12
